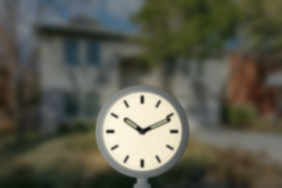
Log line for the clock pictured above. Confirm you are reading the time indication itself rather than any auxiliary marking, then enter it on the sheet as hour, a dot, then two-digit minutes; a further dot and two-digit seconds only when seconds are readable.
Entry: 10.11
